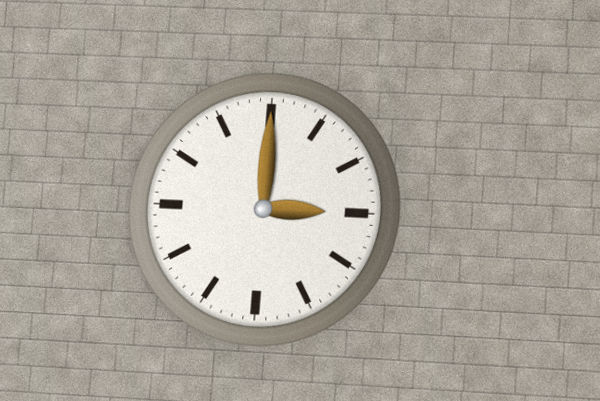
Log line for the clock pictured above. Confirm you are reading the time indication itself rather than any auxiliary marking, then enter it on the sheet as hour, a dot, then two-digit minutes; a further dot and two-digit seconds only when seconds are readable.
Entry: 3.00
